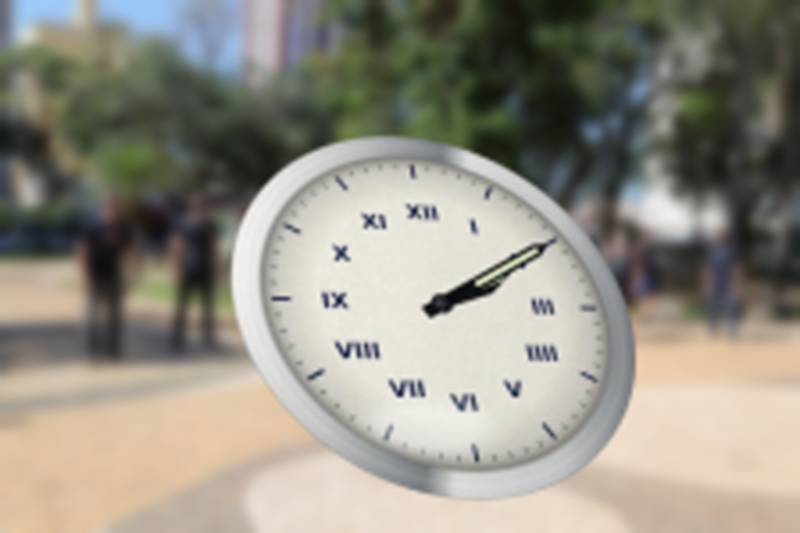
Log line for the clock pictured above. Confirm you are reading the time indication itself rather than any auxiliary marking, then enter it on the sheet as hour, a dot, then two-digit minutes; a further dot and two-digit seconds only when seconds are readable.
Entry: 2.10
